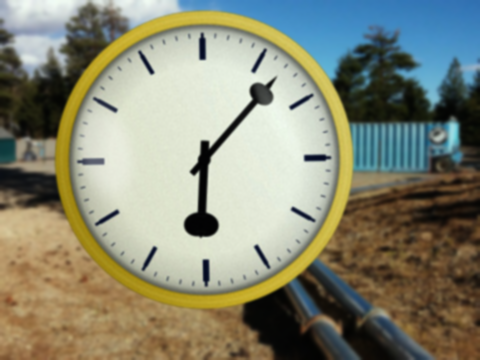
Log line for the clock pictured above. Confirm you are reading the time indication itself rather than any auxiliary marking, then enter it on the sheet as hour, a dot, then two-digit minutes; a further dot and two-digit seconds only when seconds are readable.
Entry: 6.07
